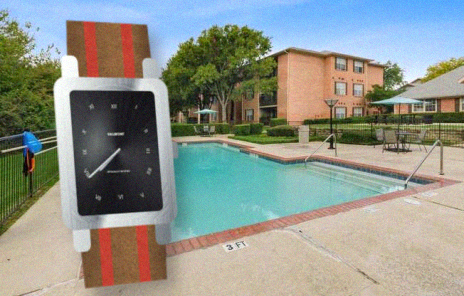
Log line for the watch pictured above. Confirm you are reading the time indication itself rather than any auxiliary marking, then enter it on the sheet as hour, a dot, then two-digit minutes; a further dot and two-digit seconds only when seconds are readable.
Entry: 7.39
